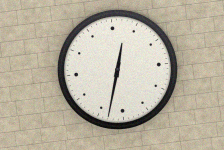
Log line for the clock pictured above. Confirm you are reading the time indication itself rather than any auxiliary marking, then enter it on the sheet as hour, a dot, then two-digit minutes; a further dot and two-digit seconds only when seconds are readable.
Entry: 12.33
